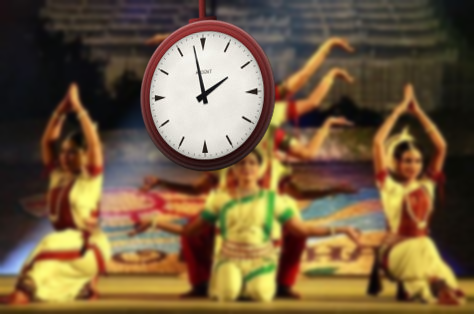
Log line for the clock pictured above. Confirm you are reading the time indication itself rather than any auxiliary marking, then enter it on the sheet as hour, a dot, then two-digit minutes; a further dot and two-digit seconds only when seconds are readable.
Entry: 1.58
